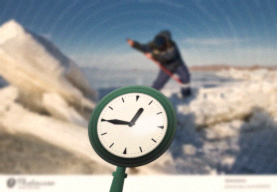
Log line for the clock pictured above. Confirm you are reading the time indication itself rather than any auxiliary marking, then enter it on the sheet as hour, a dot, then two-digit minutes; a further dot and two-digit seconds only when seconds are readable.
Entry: 12.45
